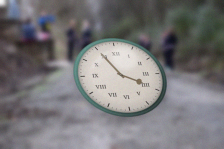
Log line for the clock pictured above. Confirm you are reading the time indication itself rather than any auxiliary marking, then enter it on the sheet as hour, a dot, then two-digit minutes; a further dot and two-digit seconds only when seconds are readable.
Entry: 3.55
